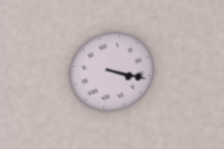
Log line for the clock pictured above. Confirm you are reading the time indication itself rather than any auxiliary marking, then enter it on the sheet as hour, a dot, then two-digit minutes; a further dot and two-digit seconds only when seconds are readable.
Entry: 4.21
